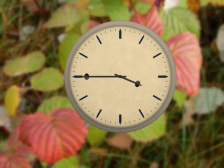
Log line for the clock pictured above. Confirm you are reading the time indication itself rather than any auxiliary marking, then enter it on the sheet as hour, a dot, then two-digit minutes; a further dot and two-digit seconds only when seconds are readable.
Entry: 3.45
